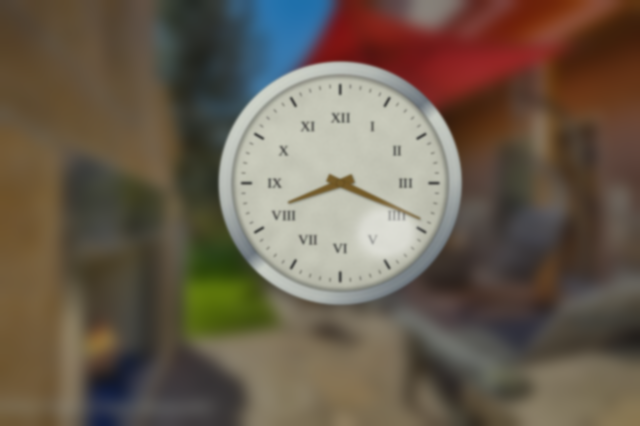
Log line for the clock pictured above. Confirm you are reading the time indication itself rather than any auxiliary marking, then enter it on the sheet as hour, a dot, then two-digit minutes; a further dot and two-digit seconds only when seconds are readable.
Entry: 8.19
